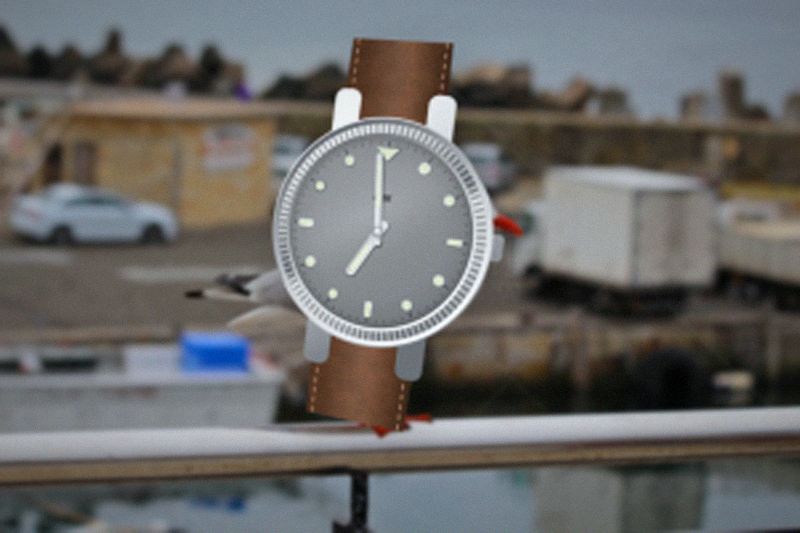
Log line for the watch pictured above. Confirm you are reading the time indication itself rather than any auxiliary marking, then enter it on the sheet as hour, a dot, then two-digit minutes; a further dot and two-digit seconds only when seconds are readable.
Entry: 6.59
